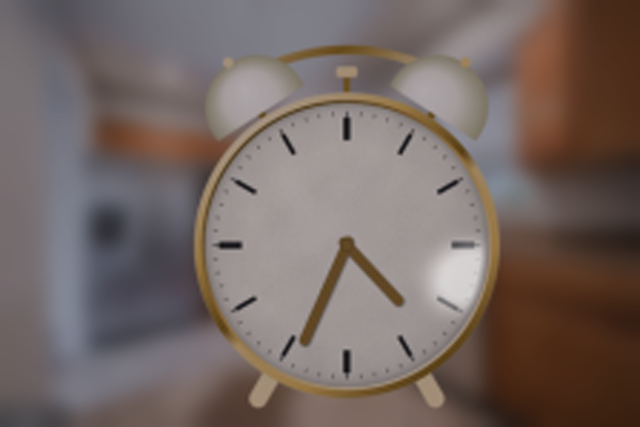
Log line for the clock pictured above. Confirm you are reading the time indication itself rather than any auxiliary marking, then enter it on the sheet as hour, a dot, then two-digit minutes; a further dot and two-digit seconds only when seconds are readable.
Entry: 4.34
